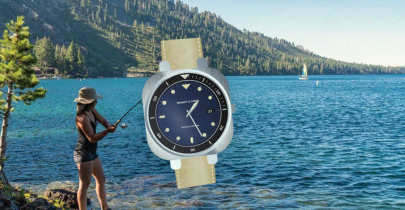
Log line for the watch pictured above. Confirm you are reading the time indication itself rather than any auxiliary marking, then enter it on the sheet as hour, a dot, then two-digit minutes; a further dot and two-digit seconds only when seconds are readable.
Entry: 1.26
